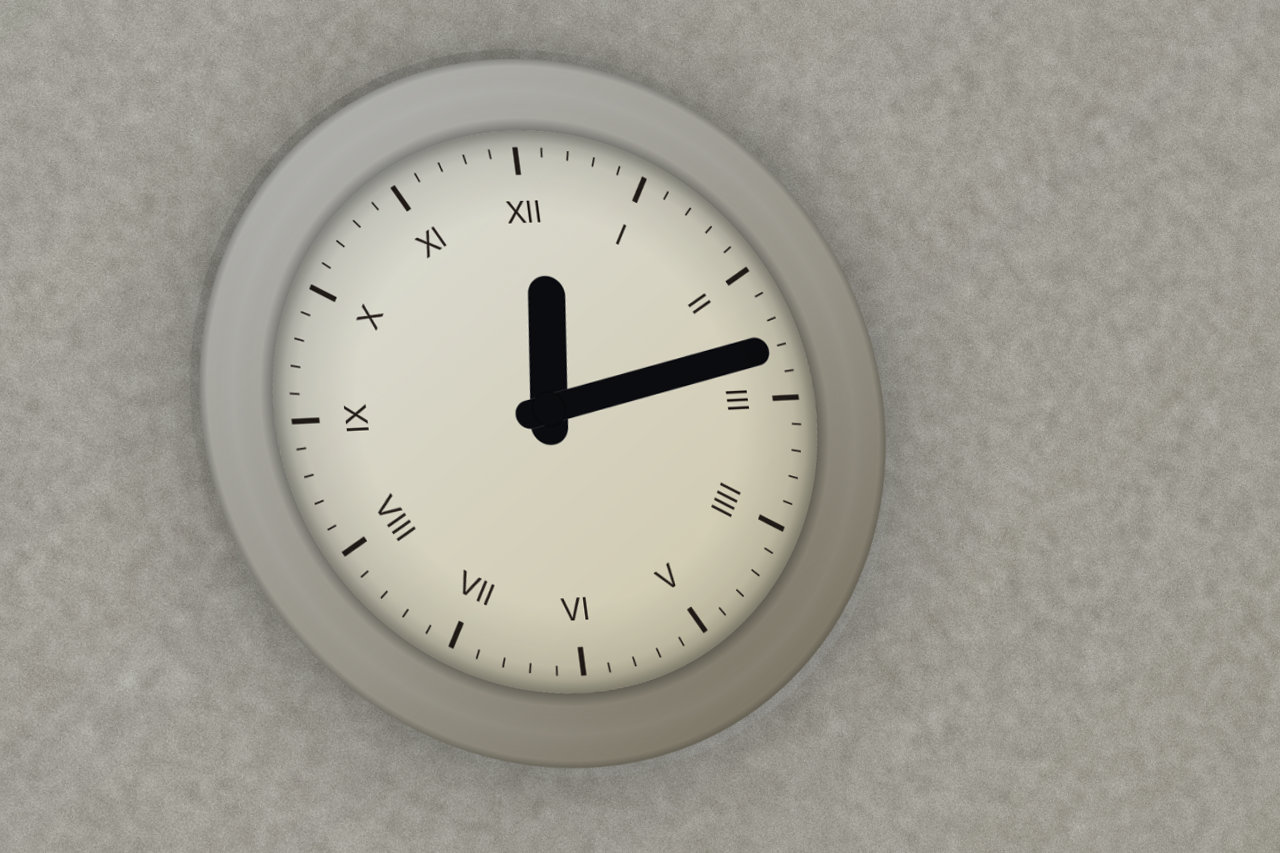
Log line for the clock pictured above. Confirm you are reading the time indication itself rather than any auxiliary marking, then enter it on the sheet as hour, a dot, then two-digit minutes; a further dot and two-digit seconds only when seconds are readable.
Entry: 12.13
